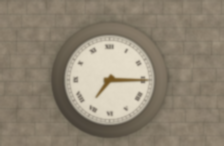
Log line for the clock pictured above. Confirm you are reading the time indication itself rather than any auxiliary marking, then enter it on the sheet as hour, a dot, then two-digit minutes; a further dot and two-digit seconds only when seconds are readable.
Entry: 7.15
